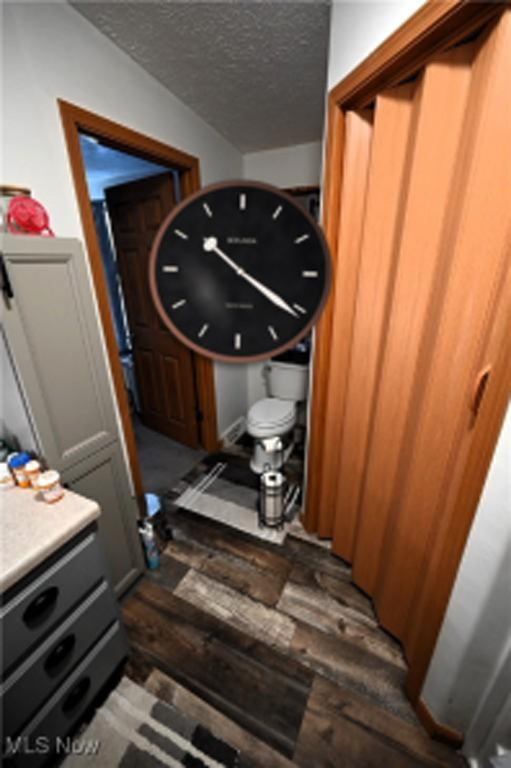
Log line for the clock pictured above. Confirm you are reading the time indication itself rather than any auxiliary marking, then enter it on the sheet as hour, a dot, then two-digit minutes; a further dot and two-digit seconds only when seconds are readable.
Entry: 10.21
